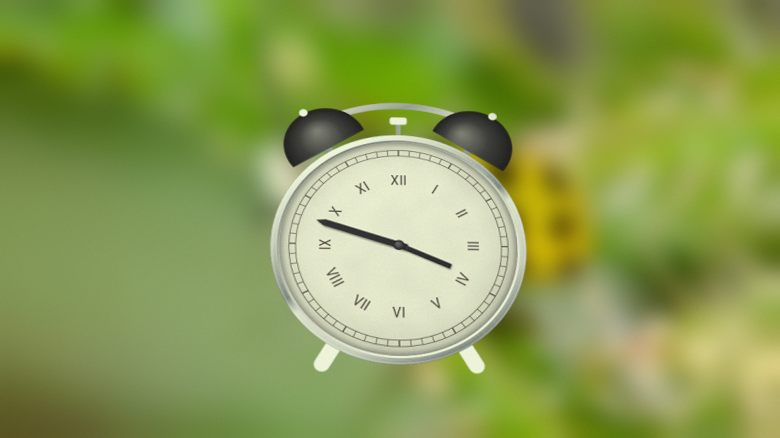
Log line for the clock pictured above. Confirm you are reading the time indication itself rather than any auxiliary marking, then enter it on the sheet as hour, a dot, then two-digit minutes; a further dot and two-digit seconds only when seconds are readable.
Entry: 3.48
